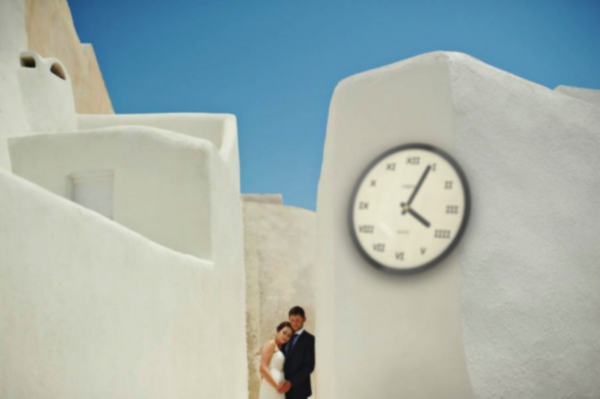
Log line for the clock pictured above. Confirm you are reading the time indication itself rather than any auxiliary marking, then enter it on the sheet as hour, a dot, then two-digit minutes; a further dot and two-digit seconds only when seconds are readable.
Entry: 4.04
